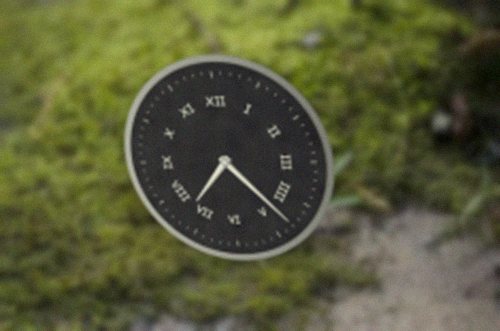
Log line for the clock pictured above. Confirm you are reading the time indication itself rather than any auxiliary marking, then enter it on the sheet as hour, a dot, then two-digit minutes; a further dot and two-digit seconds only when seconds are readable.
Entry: 7.23
